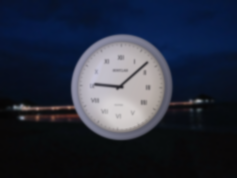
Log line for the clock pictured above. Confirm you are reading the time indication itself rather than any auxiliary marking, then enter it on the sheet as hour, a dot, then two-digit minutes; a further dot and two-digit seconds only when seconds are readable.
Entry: 9.08
